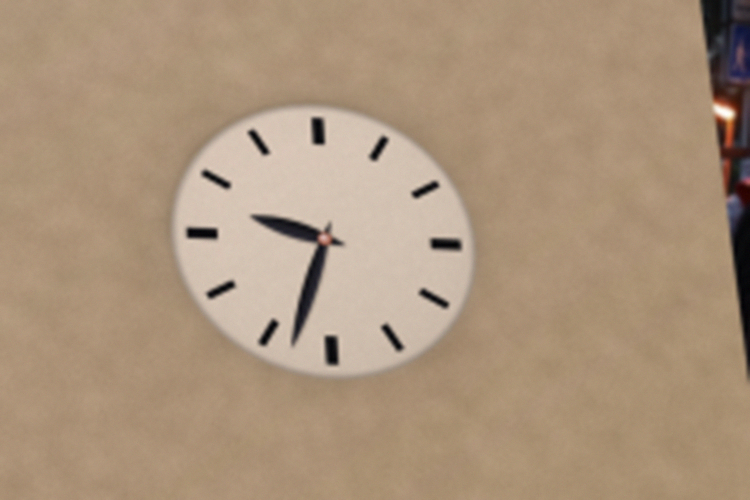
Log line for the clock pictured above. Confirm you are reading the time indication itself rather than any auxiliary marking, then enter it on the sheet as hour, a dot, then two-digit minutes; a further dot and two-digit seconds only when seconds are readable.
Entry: 9.33
